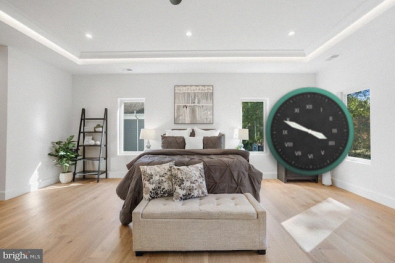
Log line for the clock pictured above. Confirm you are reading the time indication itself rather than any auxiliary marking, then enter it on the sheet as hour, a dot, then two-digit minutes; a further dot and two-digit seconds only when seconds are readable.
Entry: 3.49
